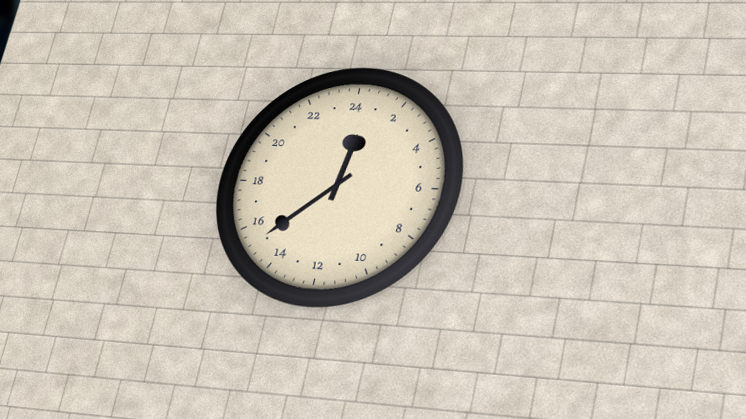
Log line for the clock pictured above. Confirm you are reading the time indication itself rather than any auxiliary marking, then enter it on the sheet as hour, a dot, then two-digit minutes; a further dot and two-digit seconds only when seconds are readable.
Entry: 0.38
